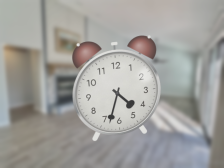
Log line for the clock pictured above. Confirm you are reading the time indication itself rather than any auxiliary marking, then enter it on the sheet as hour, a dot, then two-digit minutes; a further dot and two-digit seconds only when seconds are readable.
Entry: 4.33
